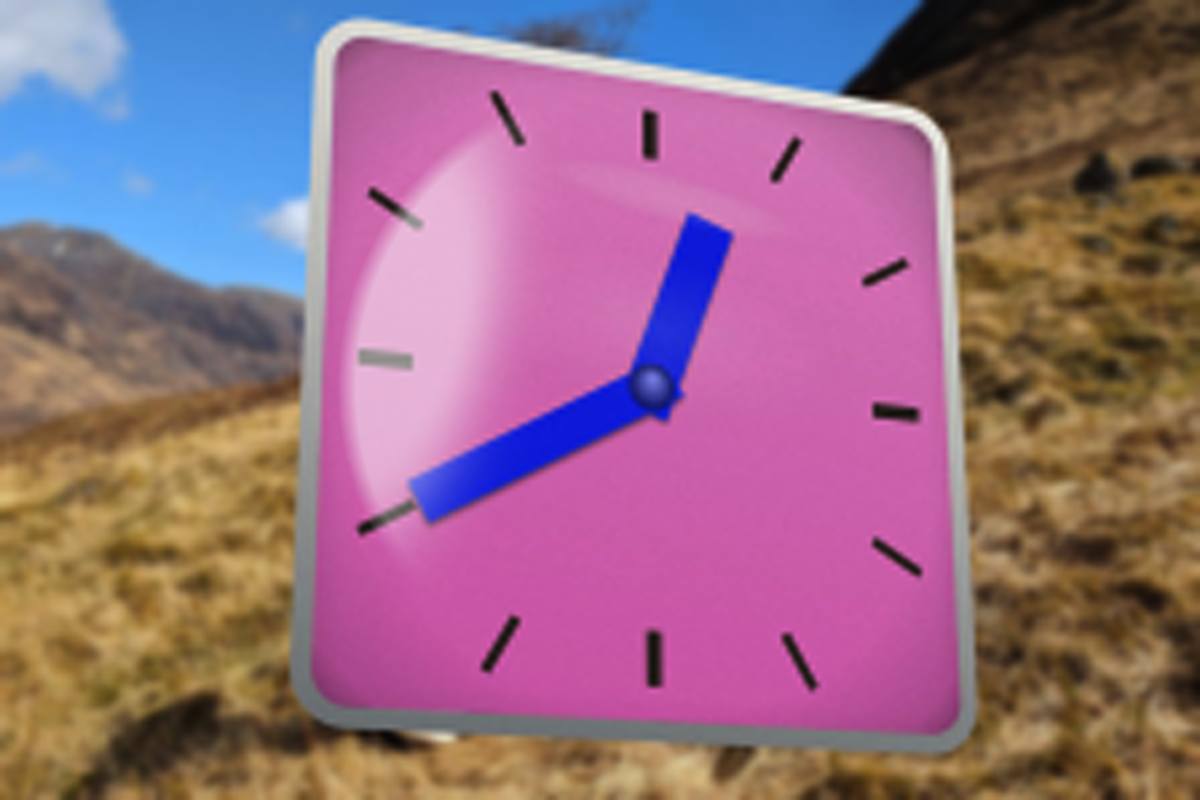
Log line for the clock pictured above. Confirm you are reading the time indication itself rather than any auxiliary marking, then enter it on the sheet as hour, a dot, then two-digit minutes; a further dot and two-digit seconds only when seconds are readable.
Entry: 12.40
